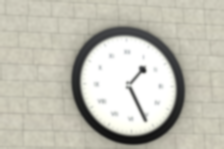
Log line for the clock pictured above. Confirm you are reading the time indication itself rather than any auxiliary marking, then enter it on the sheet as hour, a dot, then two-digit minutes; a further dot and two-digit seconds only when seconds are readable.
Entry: 1.26
